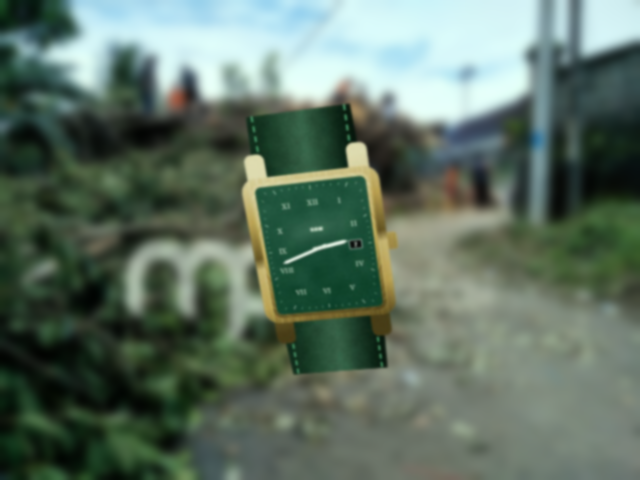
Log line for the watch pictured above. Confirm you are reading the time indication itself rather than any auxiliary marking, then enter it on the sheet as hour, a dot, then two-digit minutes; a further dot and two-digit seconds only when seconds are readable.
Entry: 2.42
